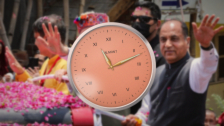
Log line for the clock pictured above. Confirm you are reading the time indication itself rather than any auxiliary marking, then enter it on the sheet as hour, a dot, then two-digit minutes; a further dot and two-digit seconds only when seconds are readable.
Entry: 11.12
